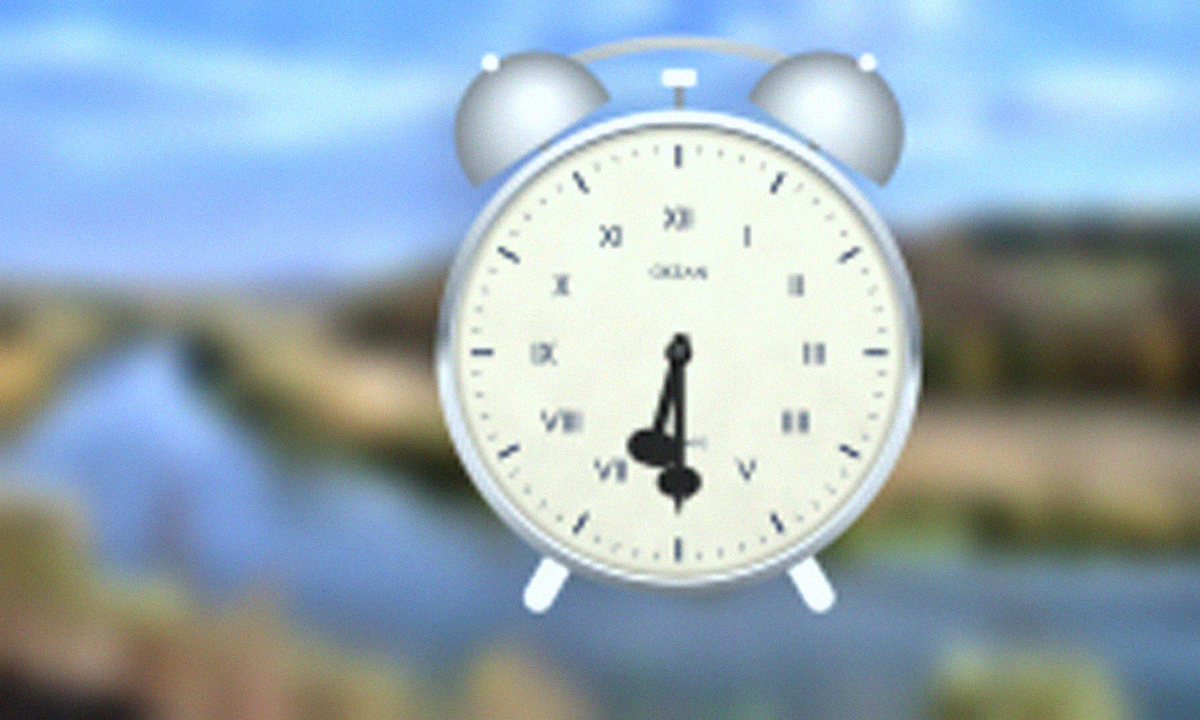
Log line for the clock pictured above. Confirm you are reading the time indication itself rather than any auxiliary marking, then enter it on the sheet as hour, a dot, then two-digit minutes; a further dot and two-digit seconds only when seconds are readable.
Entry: 6.30
